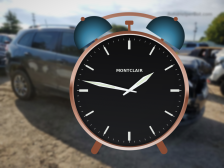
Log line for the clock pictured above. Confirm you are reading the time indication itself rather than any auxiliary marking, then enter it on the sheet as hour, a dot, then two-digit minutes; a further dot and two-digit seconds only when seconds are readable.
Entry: 1.47
